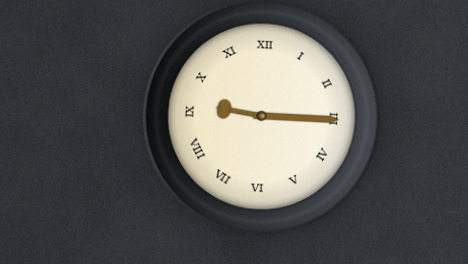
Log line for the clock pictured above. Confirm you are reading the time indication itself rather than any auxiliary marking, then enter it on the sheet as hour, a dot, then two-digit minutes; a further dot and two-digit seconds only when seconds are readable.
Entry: 9.15
